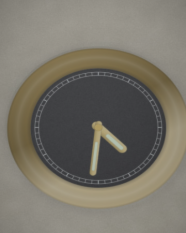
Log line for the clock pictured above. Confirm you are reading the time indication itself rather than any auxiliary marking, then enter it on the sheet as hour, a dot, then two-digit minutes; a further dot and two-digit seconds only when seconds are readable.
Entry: 4.31
